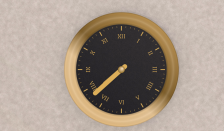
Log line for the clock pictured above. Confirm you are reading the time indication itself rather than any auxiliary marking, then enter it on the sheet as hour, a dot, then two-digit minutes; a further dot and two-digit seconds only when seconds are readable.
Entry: 7.38
